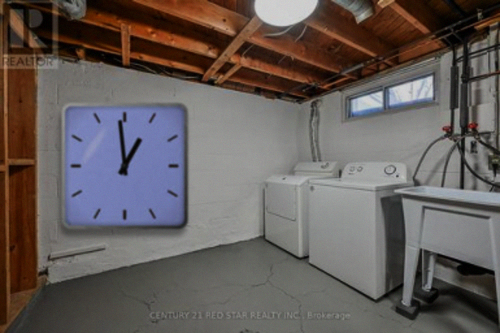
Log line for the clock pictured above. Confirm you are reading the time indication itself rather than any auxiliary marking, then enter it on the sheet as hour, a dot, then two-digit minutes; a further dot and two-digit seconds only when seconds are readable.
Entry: 12.59
